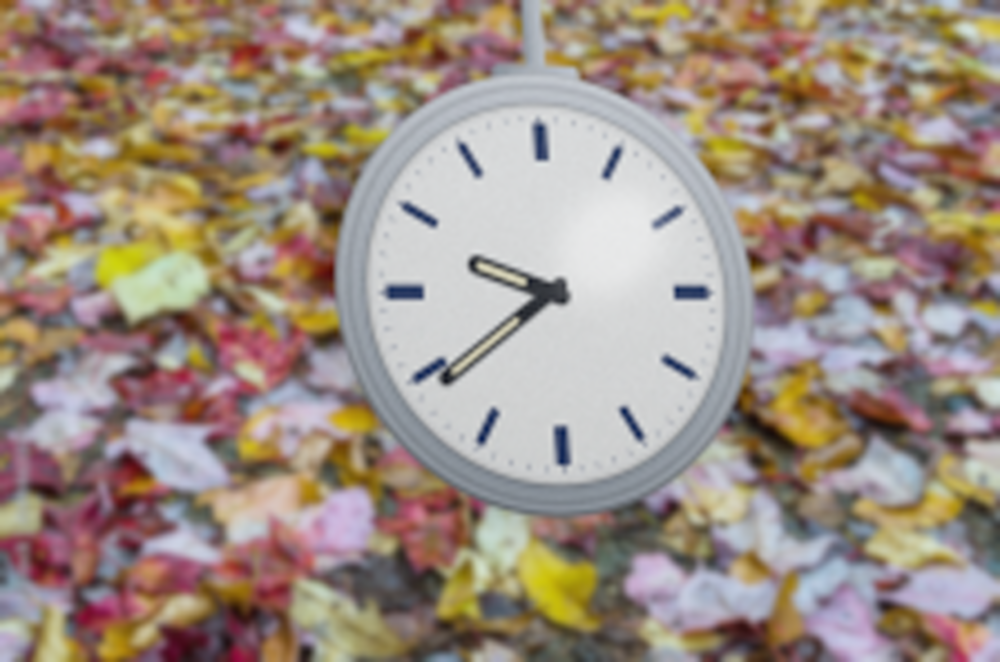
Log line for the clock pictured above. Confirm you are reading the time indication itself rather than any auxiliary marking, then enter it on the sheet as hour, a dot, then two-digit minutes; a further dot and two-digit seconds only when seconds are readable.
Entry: 9.39
